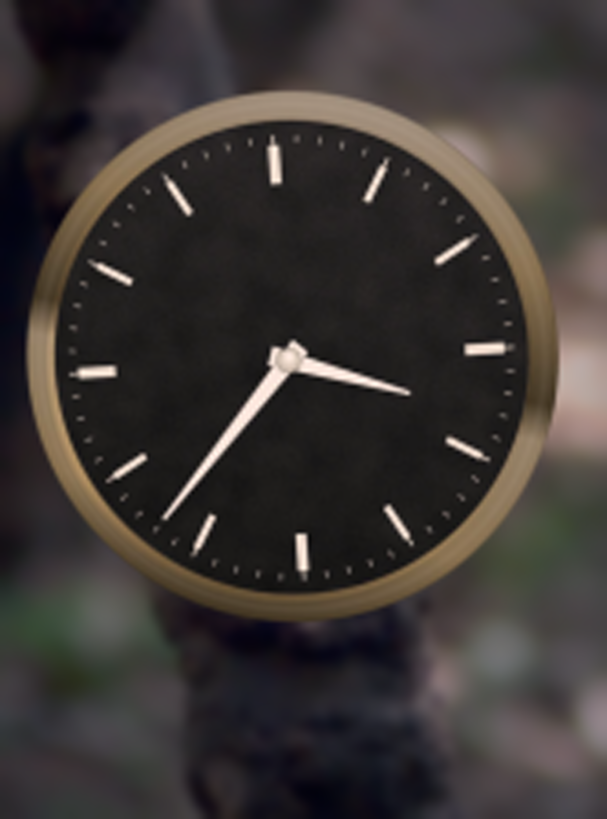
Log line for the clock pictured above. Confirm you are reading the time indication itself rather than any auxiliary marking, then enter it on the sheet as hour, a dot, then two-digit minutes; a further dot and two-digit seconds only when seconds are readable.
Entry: 3.37
